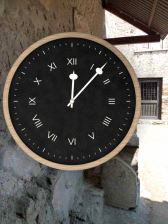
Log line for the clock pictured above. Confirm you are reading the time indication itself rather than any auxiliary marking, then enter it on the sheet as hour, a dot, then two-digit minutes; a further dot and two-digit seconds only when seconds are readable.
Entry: 12.07
